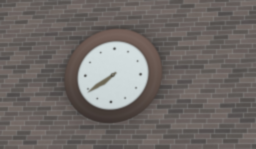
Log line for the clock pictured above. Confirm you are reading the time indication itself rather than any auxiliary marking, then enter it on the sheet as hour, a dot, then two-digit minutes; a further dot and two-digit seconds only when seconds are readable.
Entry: 7.39
